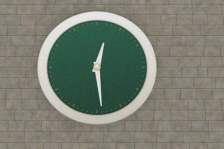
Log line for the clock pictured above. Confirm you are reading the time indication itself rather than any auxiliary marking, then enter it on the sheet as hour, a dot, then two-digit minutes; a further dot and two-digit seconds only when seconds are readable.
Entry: 12.29
